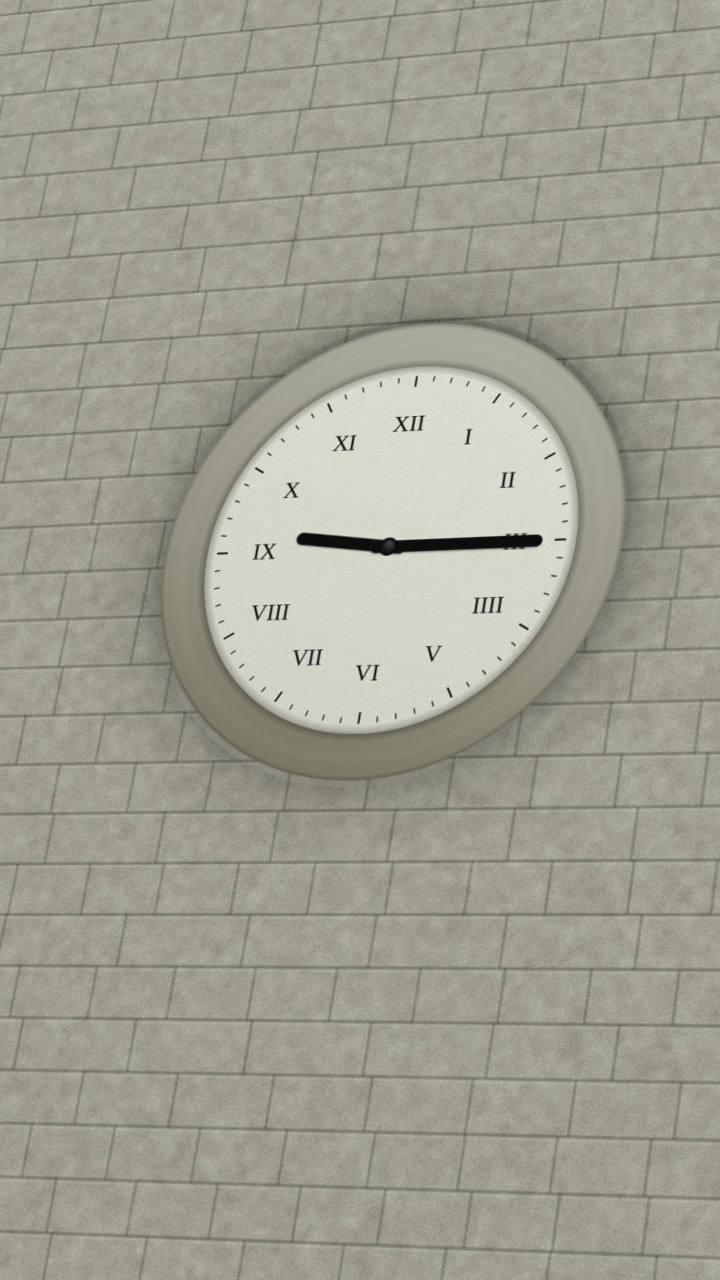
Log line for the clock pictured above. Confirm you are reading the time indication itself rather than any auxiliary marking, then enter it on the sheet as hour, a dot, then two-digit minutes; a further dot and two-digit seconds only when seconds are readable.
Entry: 9.15
